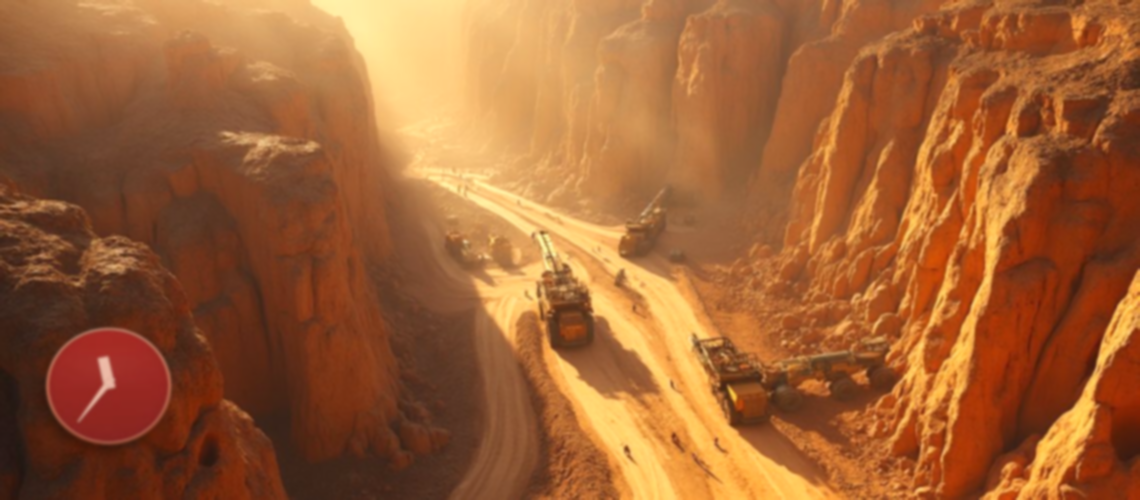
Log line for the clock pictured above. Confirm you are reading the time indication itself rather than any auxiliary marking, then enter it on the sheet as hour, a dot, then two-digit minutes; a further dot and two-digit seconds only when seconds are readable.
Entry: 11.36
